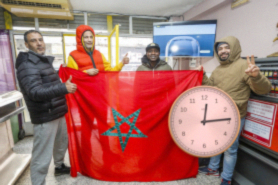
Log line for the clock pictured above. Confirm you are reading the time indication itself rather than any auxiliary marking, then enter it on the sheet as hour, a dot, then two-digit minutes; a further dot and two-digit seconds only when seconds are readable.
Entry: 12.14
